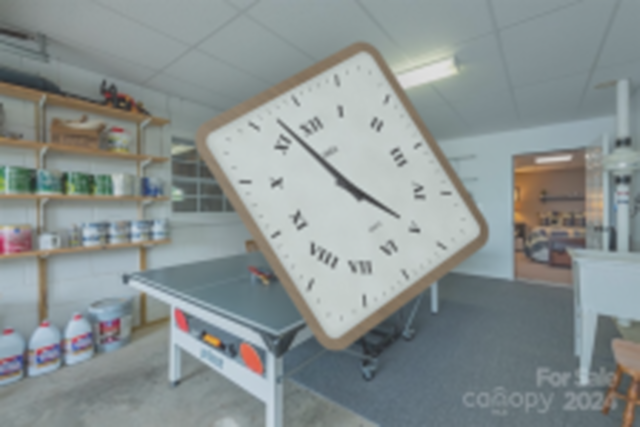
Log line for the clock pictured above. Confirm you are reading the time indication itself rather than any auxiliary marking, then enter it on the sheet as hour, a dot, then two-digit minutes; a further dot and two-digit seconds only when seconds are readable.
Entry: 4.57
